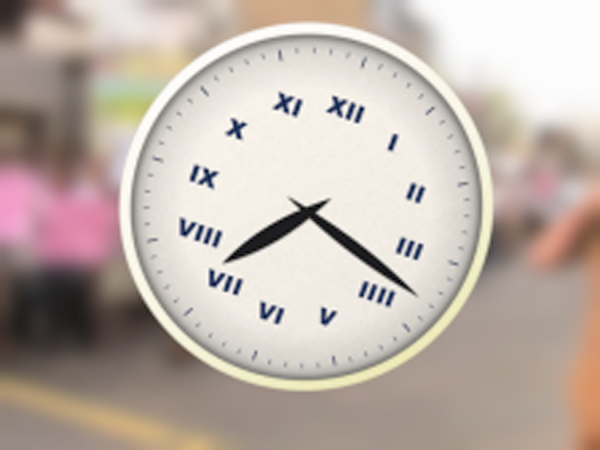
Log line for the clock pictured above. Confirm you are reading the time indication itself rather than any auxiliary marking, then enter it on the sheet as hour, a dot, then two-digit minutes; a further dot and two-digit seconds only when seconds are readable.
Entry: 7.18
